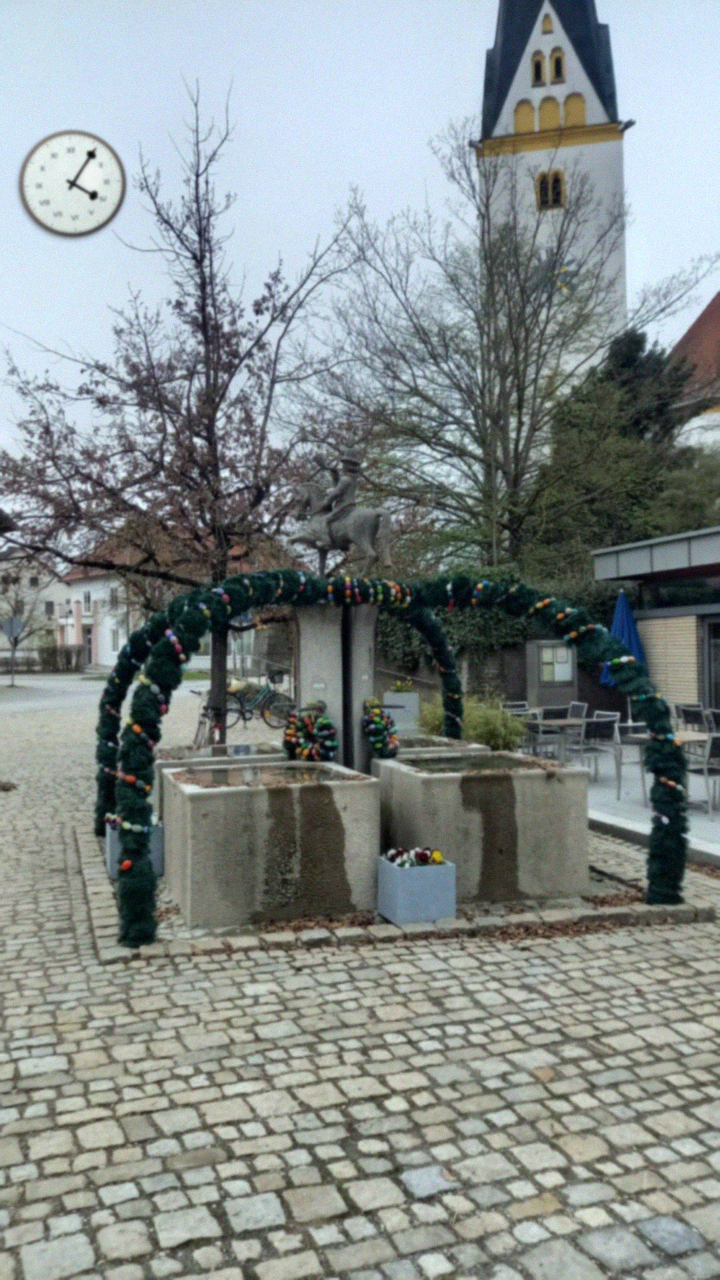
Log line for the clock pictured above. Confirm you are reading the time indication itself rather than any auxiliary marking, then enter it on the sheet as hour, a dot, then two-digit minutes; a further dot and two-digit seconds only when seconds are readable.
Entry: 4.06
